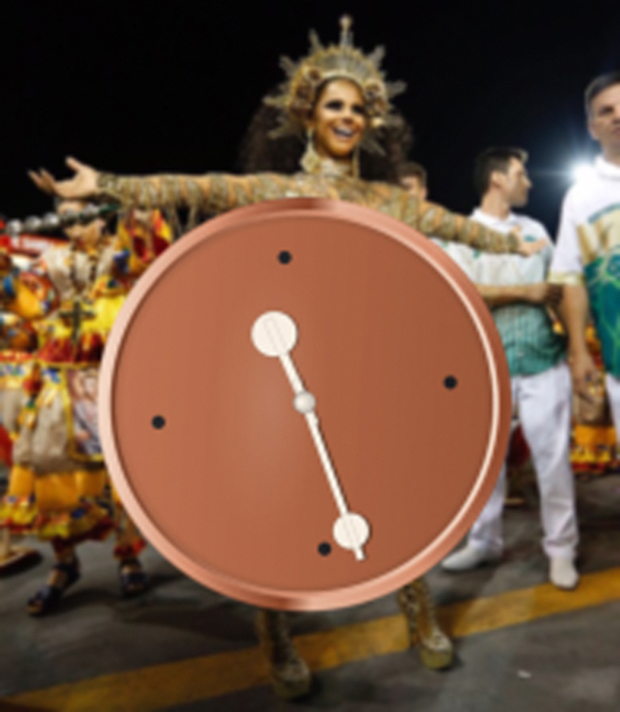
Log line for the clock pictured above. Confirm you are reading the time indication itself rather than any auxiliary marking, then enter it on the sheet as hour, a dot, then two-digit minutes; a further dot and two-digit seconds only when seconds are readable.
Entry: 11.28
